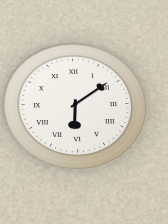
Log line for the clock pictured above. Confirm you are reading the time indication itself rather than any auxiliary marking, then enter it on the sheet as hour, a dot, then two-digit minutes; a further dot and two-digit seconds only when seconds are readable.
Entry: 6.09
